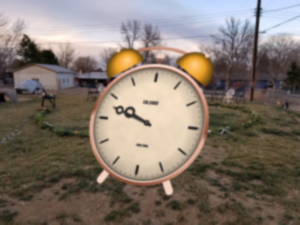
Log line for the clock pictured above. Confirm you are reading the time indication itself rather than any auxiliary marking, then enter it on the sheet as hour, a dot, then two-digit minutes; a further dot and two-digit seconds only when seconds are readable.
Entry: 9.48
